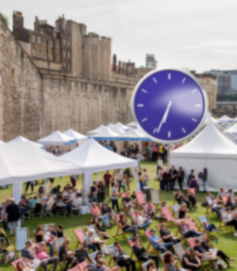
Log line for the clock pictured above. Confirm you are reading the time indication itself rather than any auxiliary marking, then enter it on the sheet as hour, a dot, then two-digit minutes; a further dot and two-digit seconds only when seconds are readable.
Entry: 6.34
